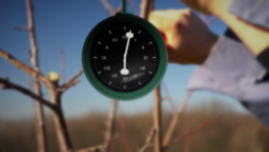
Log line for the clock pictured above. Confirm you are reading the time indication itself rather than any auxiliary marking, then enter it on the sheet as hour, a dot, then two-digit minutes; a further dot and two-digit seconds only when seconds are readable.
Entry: 6.02
